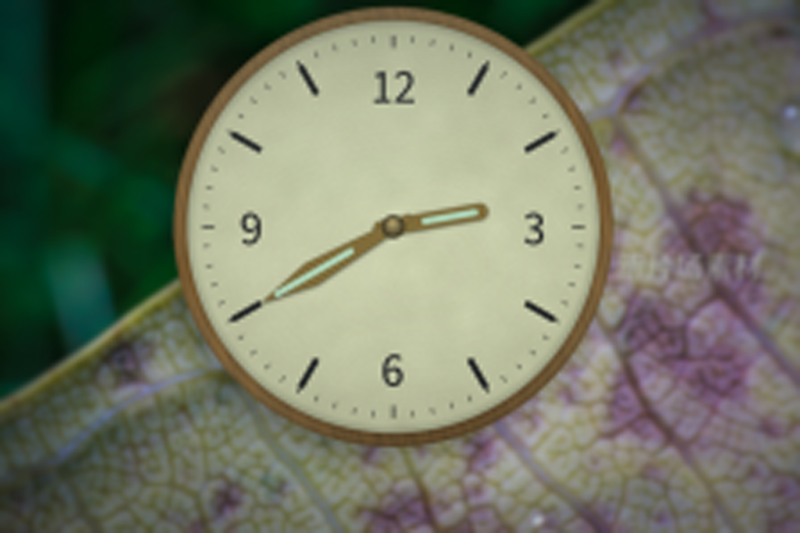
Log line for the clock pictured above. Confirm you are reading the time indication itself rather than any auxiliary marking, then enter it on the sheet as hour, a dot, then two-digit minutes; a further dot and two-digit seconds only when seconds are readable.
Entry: 2.40
